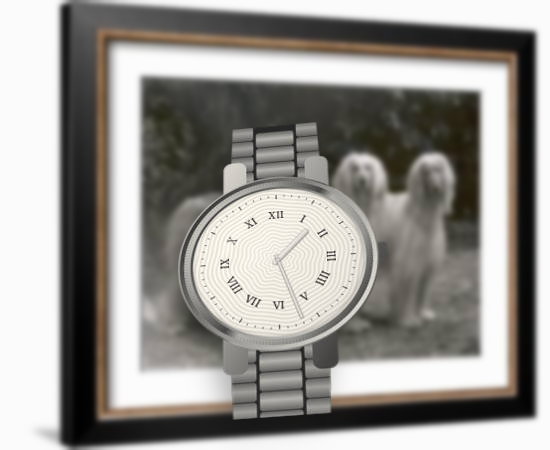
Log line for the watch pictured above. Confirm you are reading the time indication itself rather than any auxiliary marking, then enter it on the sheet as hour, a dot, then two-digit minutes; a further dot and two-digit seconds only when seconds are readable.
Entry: 1.27
